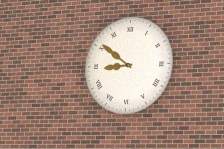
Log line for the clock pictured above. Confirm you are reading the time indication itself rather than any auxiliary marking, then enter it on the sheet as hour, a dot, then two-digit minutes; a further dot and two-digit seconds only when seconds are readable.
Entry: 8.51
